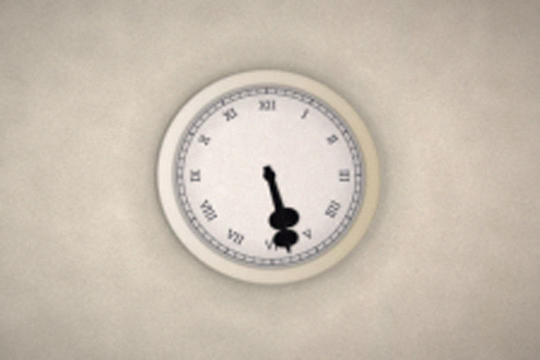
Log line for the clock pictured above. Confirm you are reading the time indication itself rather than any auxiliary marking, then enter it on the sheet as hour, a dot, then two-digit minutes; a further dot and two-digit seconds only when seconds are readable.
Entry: 5.28
